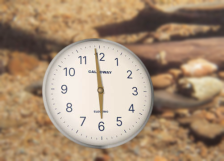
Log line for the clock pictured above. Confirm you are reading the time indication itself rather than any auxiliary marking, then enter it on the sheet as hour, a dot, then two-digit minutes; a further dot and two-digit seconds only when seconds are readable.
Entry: 5.59
